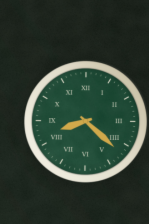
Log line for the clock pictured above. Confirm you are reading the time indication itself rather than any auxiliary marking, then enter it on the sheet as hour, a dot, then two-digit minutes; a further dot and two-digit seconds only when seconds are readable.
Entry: 8.22
